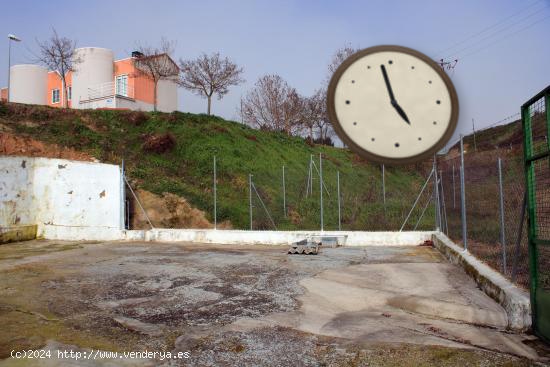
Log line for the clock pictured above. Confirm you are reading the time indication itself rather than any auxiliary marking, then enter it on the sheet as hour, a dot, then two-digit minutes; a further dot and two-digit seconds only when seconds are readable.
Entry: 4.58
